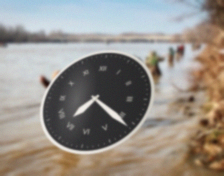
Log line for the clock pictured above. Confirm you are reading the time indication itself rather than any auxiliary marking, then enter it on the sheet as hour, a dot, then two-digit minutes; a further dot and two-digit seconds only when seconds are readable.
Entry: 7.21
